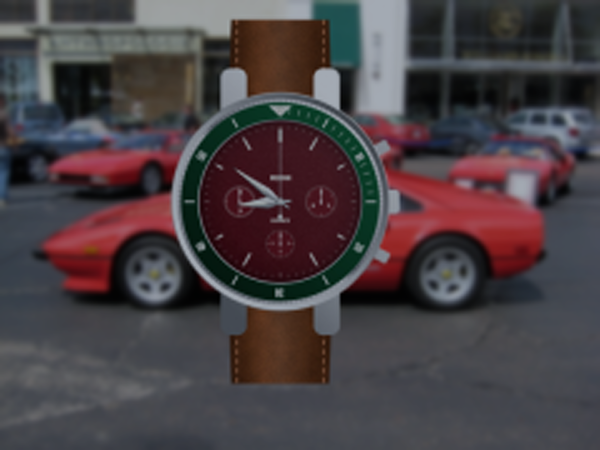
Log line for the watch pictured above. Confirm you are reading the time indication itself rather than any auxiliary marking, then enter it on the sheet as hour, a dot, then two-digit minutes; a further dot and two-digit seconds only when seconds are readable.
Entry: 8.51
